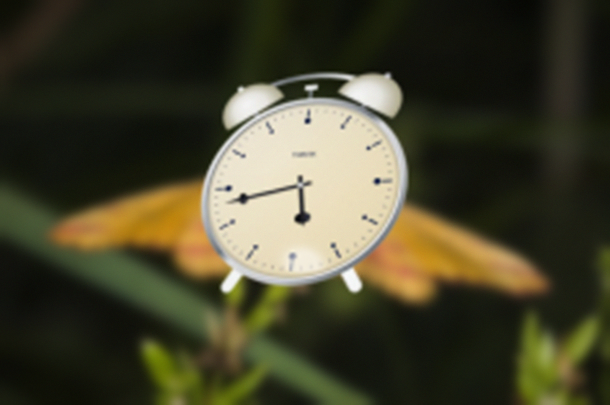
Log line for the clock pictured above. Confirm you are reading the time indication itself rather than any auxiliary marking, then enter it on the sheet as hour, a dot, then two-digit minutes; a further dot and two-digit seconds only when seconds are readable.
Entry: 5.43
